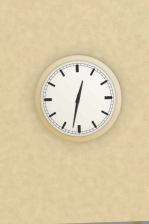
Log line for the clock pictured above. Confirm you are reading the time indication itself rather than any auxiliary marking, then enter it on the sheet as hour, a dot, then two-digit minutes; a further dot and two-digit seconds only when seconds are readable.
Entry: 12.32
